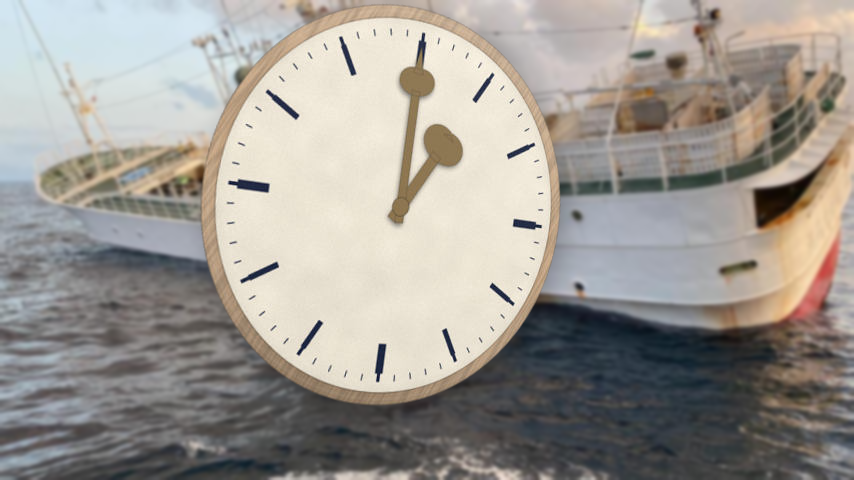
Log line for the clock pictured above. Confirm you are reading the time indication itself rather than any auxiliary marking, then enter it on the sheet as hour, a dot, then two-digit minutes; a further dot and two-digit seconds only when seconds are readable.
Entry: 1.00
